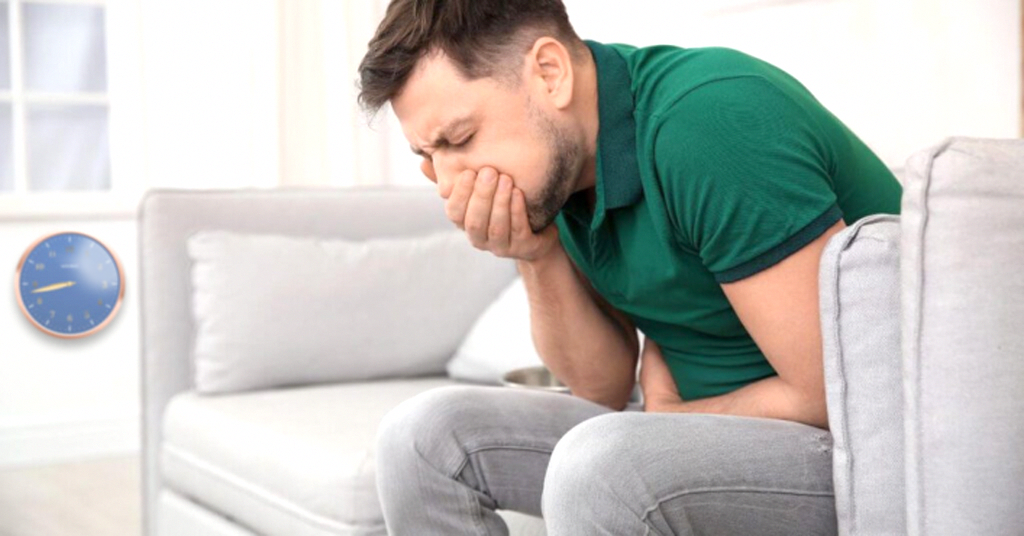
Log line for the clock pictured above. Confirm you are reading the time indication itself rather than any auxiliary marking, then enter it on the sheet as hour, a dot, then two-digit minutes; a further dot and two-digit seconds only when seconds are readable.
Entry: 8.43
